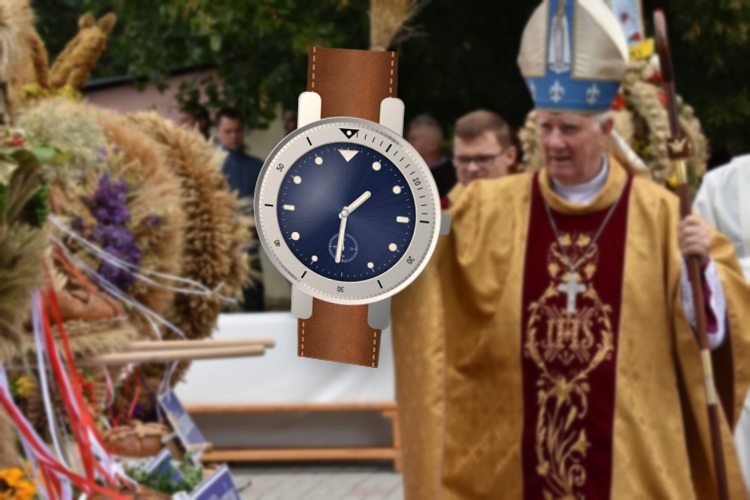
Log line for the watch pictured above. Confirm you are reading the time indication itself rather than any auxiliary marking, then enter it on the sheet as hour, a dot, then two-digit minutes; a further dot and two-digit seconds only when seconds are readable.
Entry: 1.31
